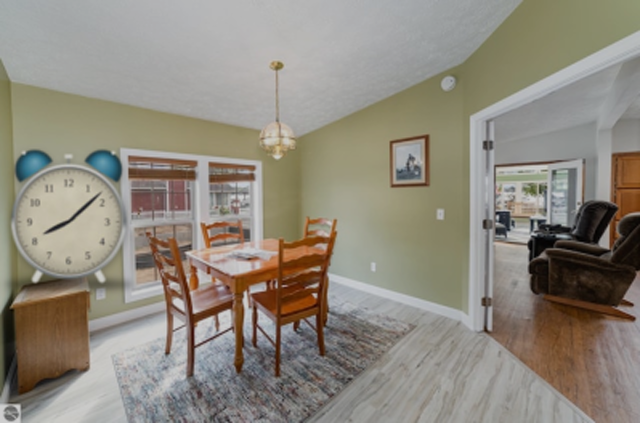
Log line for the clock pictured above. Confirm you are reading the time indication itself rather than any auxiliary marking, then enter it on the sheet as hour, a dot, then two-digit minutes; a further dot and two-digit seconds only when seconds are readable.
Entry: 8.08
